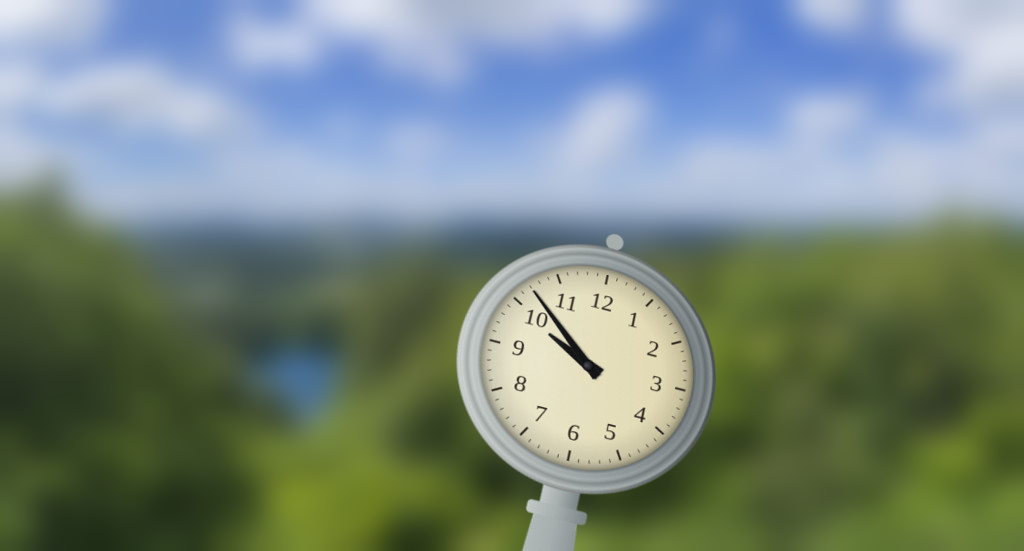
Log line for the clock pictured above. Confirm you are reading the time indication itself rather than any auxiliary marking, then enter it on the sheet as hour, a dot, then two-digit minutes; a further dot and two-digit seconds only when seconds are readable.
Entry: 9.52
